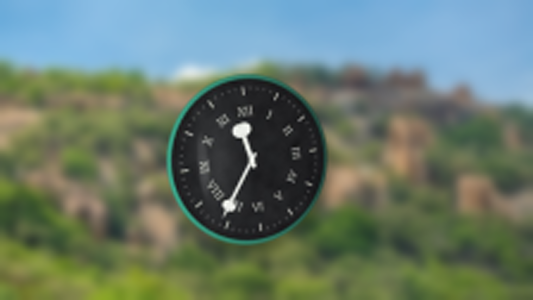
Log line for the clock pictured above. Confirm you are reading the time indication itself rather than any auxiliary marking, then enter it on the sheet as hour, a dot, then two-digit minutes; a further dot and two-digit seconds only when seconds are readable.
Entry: 11.36
